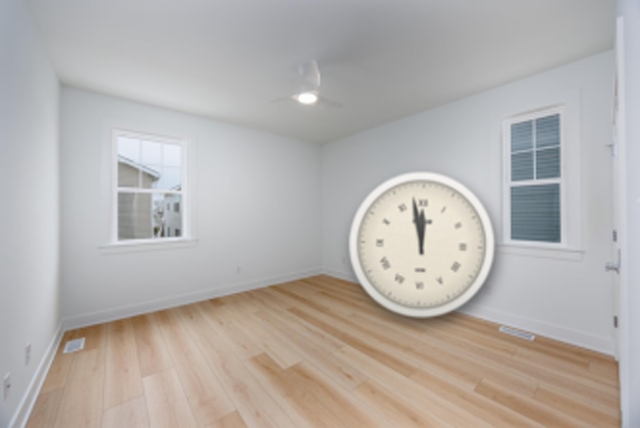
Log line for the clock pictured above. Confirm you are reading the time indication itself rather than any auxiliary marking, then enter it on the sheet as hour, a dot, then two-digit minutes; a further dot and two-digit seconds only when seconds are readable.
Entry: 11.58
